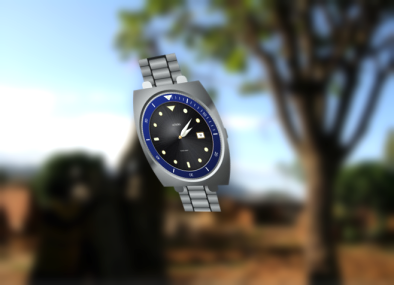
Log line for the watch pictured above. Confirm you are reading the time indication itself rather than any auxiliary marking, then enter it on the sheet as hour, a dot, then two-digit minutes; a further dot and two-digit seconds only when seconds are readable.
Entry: 2.08
